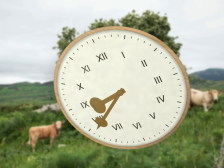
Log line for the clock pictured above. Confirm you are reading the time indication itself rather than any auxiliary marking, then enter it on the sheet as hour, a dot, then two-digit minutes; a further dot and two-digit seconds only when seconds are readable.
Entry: 8.39
